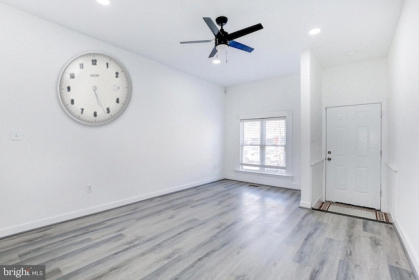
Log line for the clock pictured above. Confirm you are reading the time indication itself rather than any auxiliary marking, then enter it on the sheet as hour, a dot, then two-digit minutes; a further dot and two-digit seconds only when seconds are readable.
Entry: 5.26
